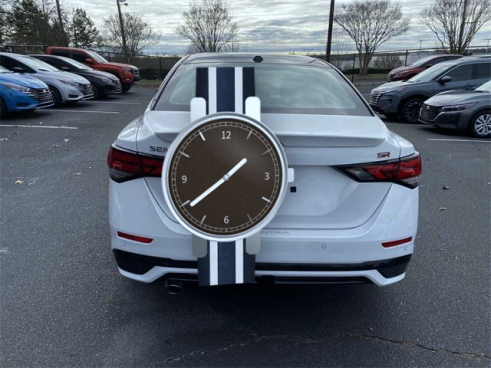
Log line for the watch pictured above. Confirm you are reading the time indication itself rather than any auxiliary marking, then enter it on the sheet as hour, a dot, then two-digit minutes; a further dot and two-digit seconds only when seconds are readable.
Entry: 1.39
